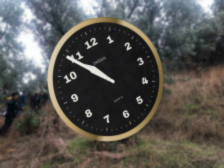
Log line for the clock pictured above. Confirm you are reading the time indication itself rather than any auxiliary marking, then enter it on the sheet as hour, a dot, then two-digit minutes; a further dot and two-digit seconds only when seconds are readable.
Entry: 10.54
